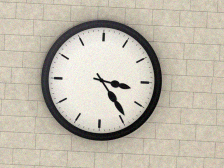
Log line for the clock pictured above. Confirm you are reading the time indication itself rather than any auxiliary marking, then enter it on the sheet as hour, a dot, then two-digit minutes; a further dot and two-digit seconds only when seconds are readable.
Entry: 3.24
